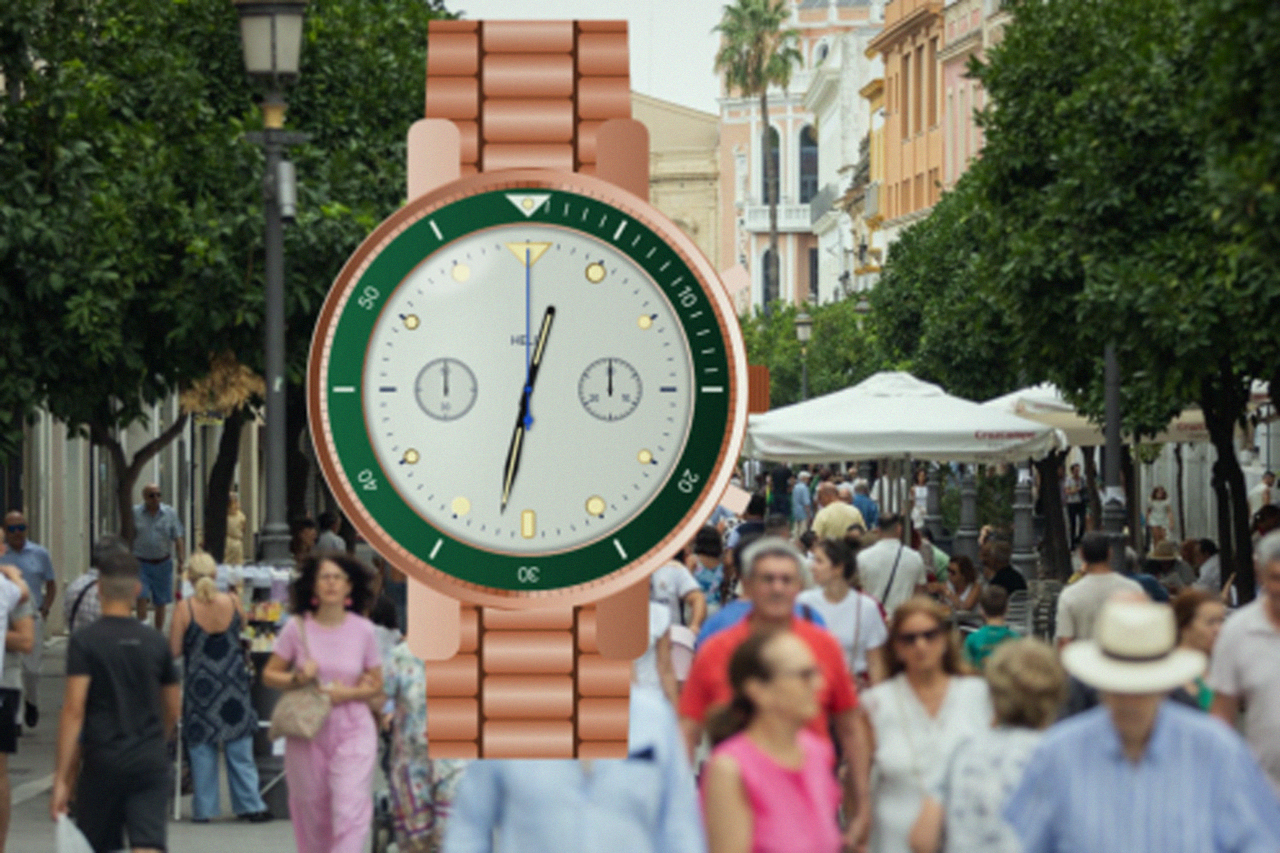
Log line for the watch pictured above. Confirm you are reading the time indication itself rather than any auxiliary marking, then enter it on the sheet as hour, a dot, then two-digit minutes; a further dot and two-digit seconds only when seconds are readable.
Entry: 12.32
